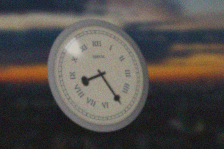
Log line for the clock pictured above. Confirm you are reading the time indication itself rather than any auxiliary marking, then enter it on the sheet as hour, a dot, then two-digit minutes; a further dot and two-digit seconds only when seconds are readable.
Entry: 8.25
